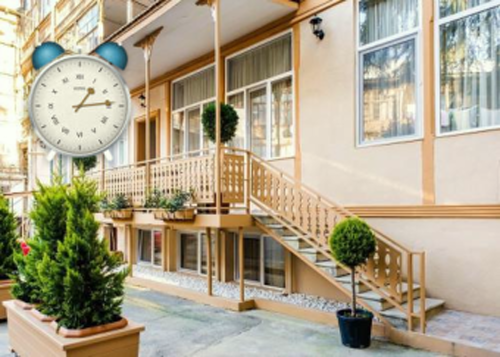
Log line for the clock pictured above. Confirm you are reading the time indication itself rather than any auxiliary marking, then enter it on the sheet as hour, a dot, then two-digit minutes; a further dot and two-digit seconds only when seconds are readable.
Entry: 1.14
